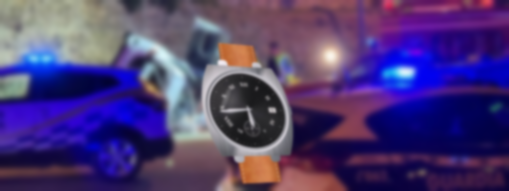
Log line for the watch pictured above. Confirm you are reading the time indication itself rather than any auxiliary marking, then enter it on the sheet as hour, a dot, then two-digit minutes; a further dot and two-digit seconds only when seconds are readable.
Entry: 5.44
